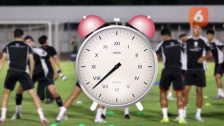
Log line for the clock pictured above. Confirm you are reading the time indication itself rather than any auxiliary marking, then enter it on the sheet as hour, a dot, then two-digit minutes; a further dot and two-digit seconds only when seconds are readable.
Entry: 7.38
